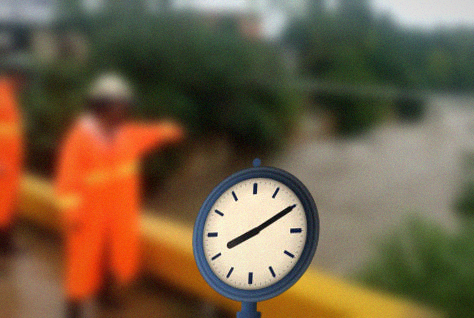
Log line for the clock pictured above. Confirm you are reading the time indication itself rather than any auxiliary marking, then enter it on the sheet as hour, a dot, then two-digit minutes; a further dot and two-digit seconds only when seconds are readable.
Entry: 8.10
